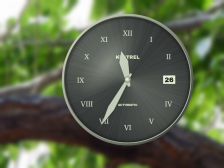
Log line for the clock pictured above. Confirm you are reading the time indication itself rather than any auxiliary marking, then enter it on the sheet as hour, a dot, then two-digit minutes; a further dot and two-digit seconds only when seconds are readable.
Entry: 11.35
